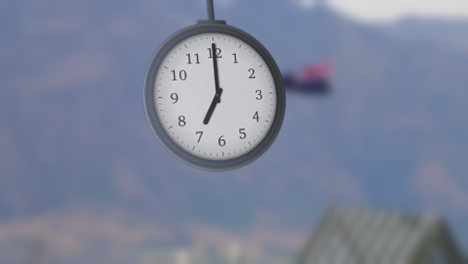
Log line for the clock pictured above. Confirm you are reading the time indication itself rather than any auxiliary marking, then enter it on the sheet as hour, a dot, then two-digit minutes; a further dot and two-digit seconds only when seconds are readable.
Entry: 7.00
